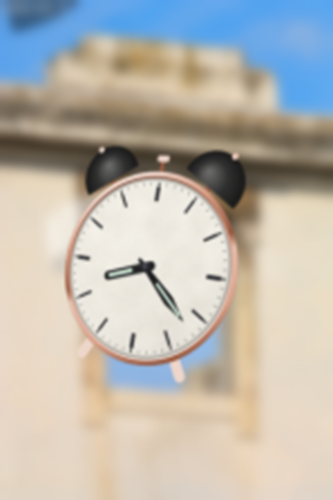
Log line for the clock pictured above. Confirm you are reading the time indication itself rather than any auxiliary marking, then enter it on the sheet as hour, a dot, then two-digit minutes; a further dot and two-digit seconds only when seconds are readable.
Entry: 8.22
